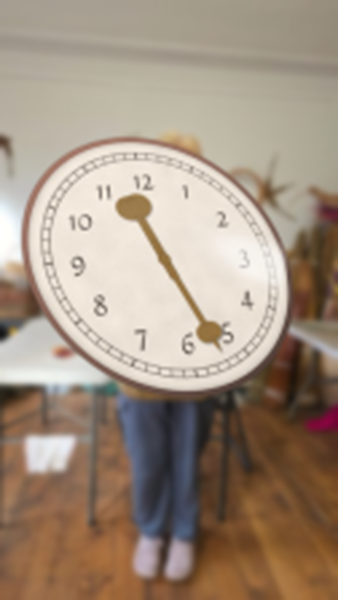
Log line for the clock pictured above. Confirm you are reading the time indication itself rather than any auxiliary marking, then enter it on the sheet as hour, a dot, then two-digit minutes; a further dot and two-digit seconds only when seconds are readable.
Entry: 11.27
